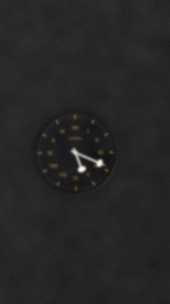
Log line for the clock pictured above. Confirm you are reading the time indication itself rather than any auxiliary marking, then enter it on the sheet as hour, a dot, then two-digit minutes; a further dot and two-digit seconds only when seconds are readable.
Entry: 5.19
